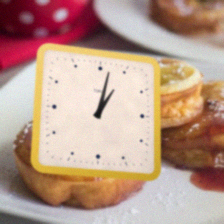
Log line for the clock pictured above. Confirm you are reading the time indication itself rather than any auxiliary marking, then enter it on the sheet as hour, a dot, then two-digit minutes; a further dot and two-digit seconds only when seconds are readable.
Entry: 1.02
